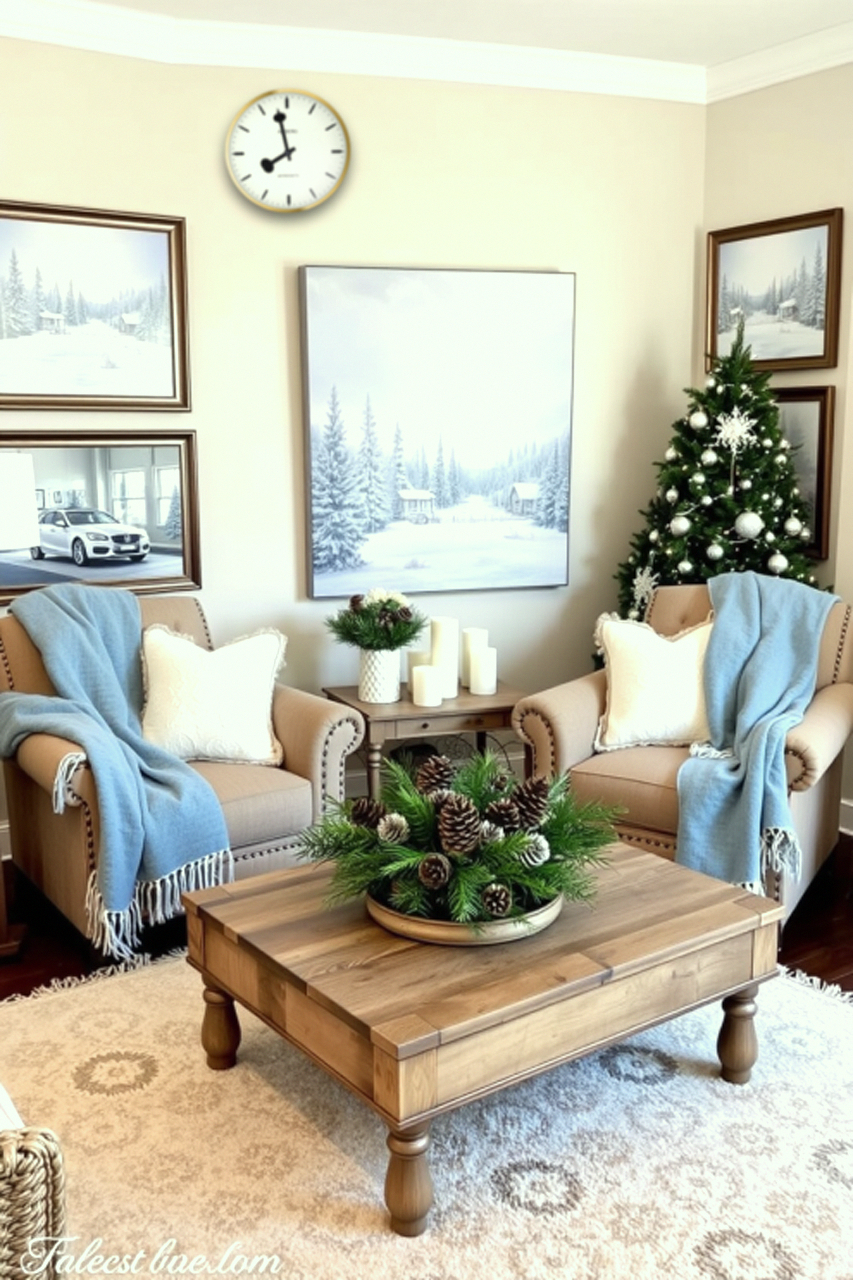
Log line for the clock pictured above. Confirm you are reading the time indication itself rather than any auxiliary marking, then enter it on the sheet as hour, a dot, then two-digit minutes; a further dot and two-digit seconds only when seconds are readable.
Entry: 7.58
